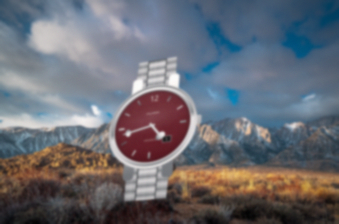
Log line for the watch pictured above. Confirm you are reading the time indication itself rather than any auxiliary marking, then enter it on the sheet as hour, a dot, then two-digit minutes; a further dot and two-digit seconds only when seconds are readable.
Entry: 4.43
